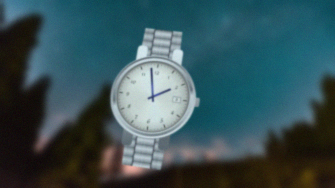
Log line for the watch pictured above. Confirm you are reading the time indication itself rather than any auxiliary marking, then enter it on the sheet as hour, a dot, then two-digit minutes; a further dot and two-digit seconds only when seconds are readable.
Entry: 1.58
